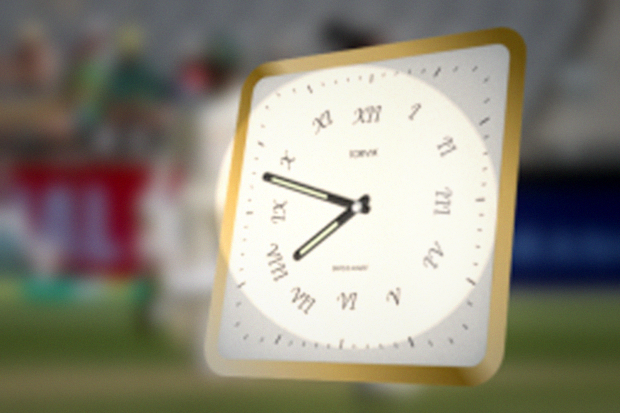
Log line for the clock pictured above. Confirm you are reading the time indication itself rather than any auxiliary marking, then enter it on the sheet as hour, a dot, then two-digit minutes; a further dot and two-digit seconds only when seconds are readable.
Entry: 7.48
